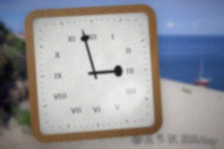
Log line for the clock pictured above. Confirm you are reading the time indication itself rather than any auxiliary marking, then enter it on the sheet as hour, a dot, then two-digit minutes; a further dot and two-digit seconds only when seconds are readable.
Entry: 2.58
